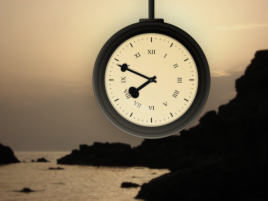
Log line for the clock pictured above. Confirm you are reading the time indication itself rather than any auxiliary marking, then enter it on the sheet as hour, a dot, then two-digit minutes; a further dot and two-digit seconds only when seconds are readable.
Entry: 7.49
